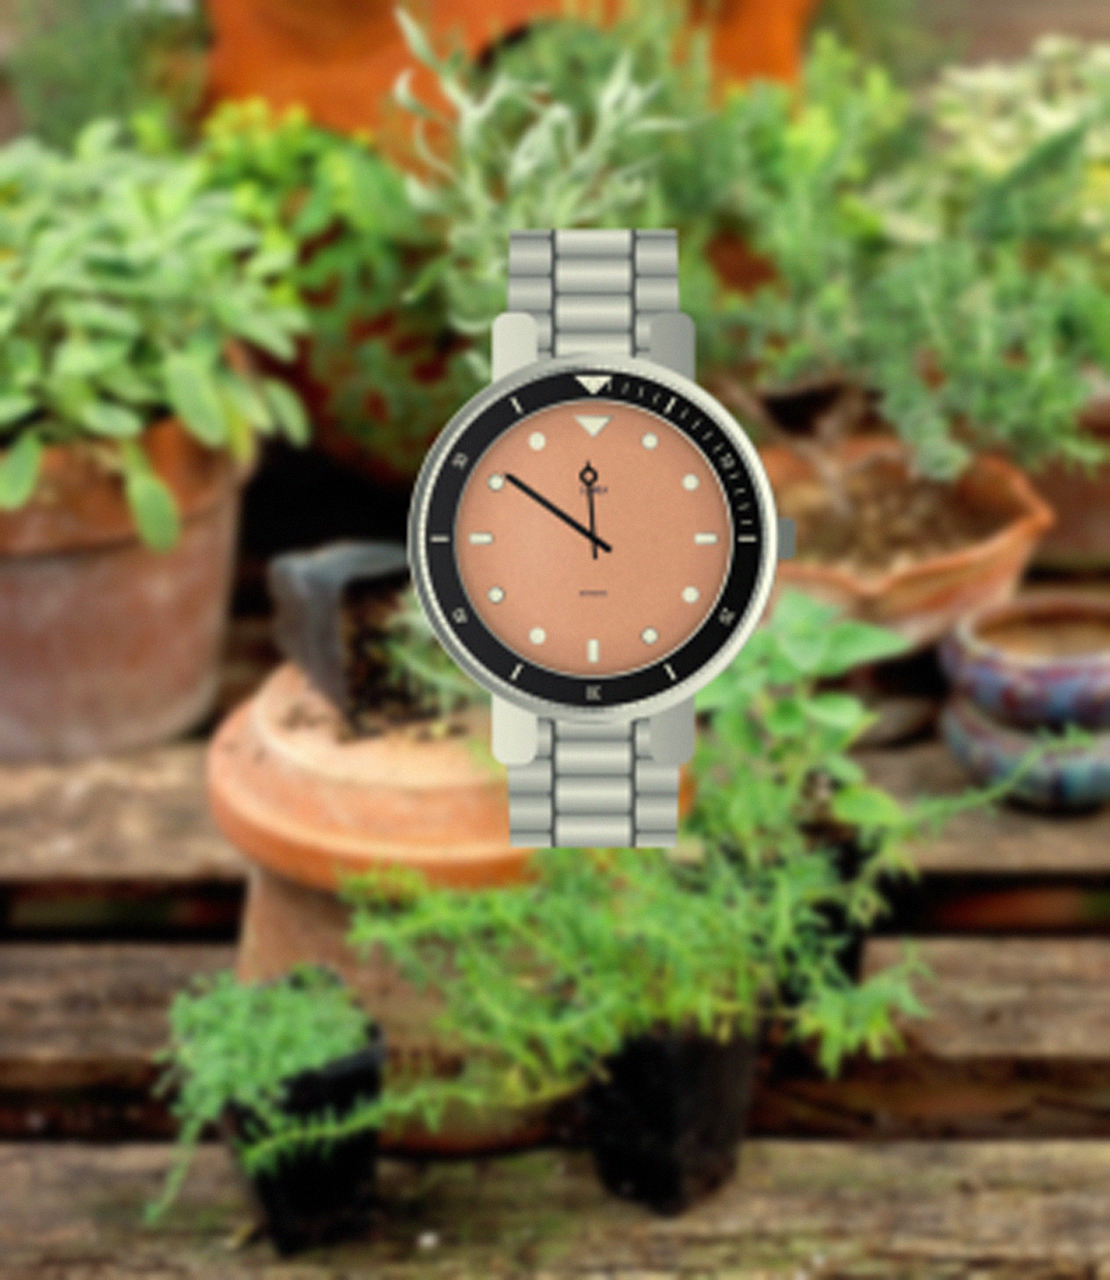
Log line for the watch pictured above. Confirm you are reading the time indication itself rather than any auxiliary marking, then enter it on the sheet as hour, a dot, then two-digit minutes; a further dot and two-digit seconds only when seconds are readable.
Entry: 11.51
